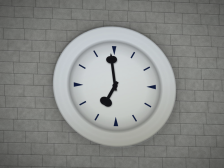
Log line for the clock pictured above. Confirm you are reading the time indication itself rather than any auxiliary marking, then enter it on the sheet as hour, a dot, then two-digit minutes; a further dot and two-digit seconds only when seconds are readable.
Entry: 6.59
